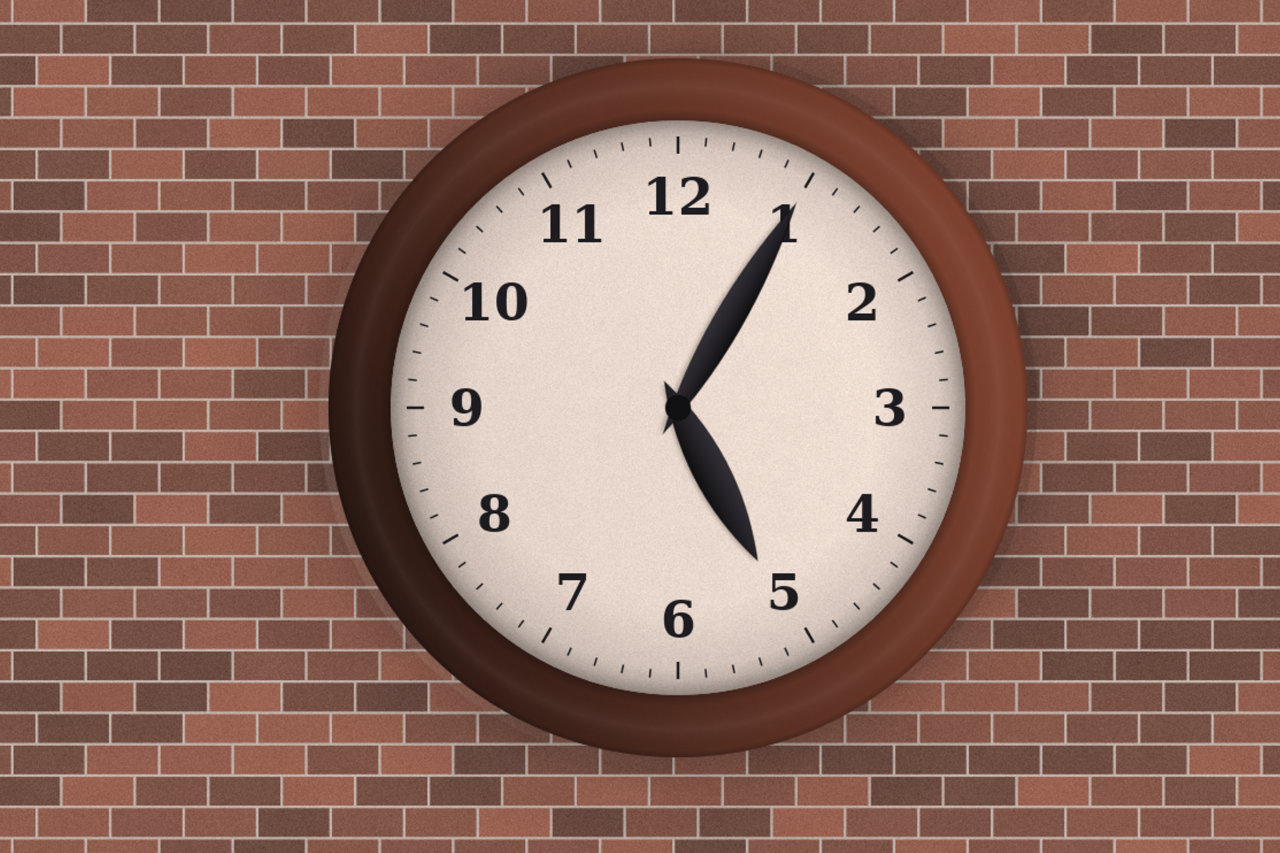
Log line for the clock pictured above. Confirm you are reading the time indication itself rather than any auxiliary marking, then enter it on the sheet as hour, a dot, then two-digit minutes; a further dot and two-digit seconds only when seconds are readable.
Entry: 5.05
